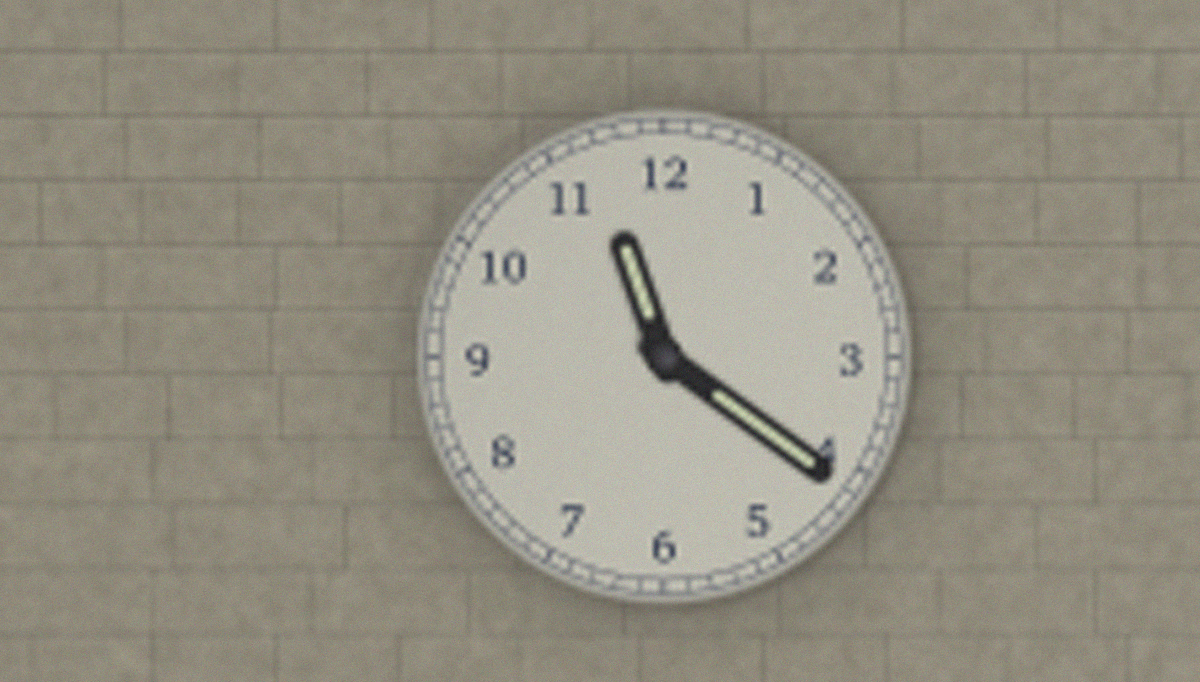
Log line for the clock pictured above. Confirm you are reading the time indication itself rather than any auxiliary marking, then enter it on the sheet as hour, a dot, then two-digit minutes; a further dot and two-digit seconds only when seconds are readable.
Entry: 11.21
